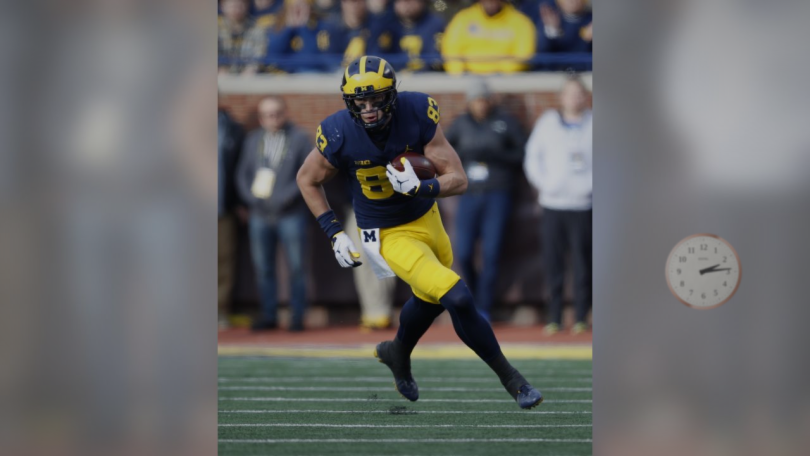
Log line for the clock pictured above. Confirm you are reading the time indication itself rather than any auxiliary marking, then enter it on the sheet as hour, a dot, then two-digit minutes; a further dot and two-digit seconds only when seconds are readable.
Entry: 2.14
